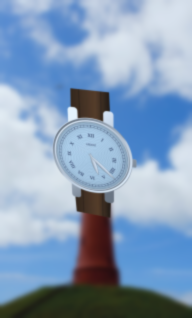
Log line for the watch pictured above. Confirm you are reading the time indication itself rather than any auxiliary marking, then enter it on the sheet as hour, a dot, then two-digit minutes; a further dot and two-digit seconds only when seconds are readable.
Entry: 5.22
